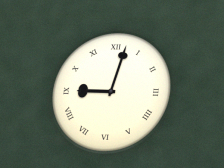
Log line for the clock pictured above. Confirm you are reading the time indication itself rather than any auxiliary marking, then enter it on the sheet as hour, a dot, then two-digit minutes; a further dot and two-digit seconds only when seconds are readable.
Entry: 9.02
